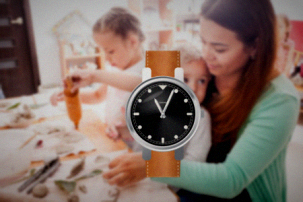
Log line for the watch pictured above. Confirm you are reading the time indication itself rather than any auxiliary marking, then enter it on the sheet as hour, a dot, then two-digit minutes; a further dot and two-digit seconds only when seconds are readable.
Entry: 11.04
